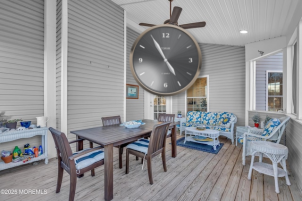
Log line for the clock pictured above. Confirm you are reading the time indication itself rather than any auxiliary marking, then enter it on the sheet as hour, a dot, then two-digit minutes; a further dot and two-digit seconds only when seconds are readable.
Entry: 4.55
